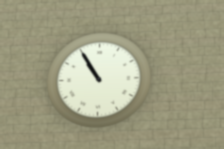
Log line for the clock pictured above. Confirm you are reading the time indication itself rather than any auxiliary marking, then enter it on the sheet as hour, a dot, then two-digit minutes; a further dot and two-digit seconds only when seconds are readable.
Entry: 10.55
